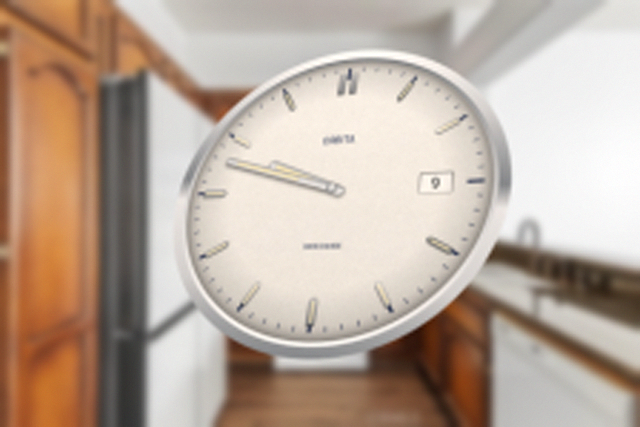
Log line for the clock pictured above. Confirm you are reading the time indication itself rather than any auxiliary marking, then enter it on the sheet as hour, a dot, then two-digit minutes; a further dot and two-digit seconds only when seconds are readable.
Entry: 9.48
